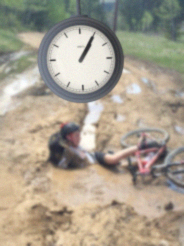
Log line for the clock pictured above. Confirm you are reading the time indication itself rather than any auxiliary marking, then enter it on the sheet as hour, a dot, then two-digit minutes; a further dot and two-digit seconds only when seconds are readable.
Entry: 1.05
